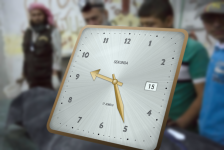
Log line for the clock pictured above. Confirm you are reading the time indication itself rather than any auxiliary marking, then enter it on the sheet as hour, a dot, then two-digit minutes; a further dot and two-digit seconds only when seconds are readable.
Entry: 9.25
